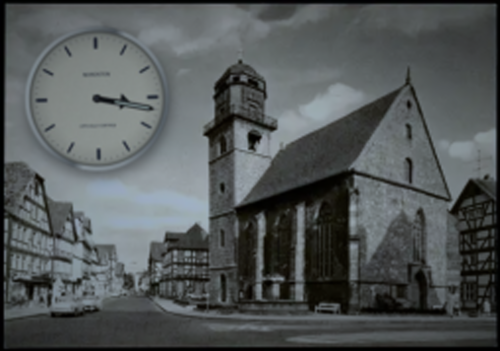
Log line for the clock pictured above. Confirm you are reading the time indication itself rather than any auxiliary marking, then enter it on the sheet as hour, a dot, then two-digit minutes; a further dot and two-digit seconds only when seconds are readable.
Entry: 3.17
